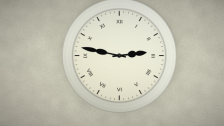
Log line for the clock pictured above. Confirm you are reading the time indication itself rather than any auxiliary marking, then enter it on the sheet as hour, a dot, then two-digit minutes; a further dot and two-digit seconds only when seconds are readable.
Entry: 2.47
